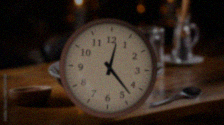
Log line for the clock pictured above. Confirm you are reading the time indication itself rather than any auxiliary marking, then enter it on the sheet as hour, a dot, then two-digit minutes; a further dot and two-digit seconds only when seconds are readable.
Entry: 12.23
